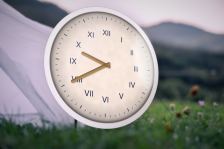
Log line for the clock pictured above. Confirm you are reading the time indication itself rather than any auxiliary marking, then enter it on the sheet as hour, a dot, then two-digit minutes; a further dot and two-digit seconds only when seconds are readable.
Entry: 9.40
